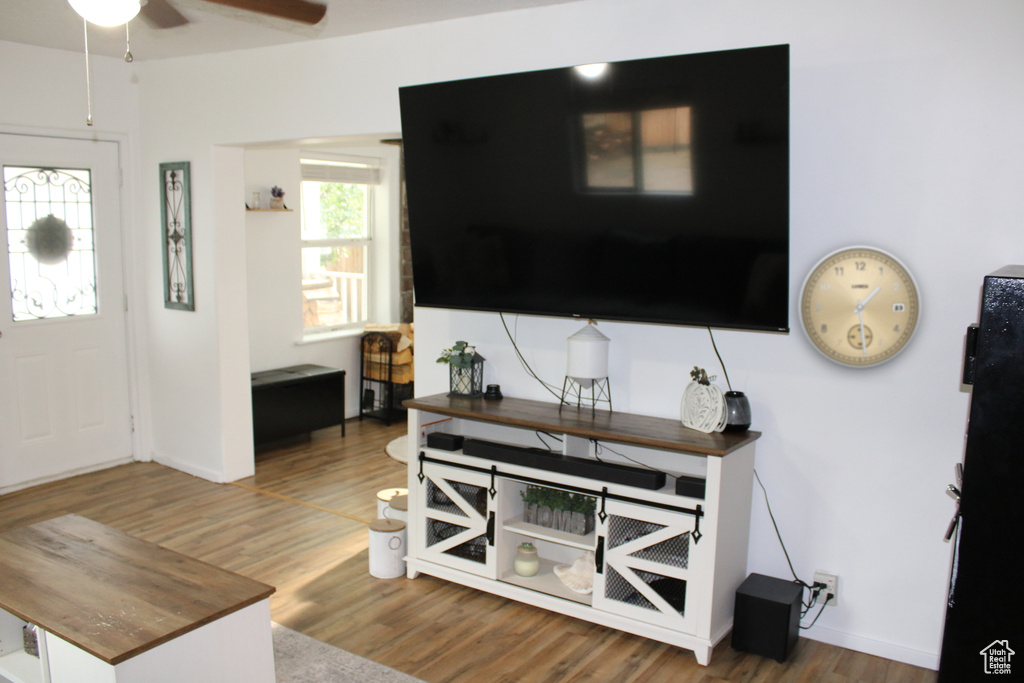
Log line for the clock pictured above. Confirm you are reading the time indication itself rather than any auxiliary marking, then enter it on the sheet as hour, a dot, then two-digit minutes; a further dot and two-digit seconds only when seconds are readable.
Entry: 1.29
